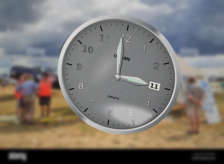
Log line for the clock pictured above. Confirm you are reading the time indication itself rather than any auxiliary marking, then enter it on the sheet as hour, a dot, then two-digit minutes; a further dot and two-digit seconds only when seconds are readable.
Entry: 2.59
